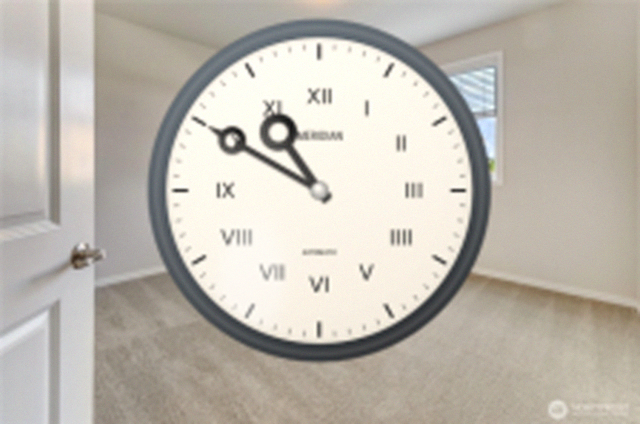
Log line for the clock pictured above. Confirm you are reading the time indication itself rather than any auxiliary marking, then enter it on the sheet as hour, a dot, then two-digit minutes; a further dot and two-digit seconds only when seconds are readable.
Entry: 10.50
